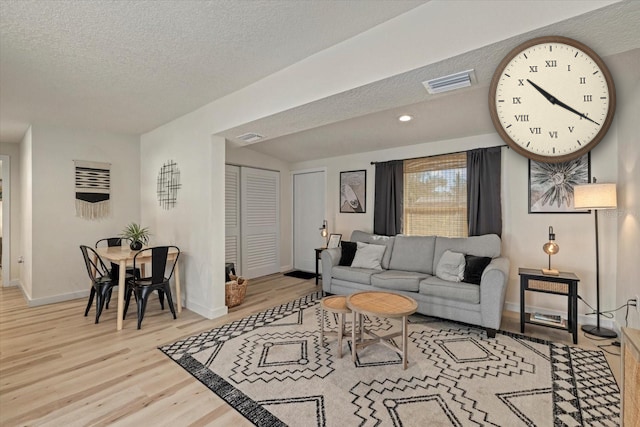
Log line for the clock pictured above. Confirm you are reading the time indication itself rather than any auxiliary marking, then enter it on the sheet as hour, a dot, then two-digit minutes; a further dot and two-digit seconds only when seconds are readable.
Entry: 10.20
